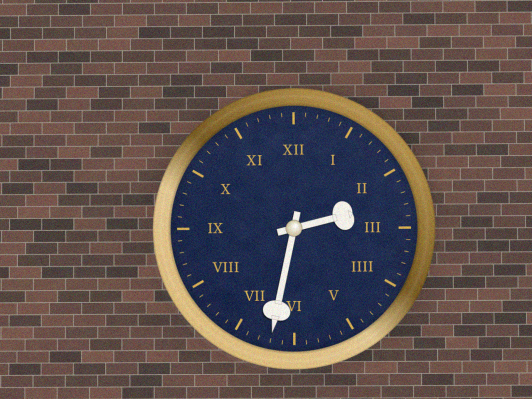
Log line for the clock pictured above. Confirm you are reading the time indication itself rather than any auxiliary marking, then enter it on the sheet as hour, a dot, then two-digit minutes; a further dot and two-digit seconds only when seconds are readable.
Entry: 2.32
